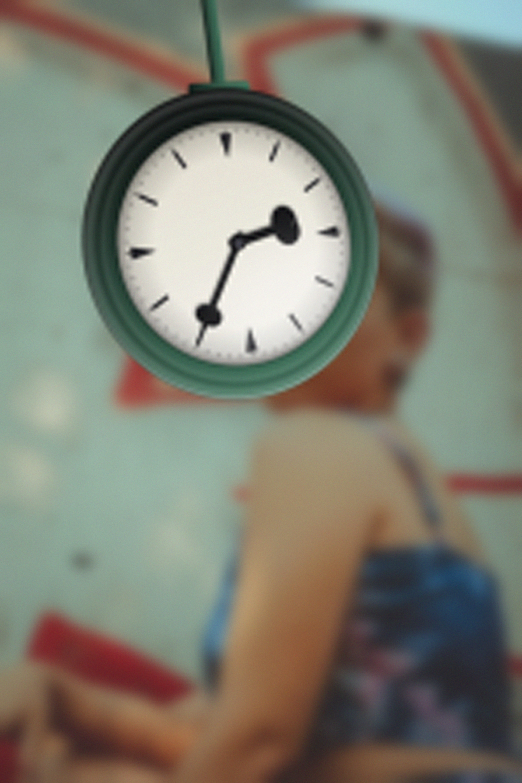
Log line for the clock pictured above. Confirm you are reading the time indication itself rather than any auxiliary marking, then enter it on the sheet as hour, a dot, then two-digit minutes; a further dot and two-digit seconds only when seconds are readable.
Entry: 2.35
